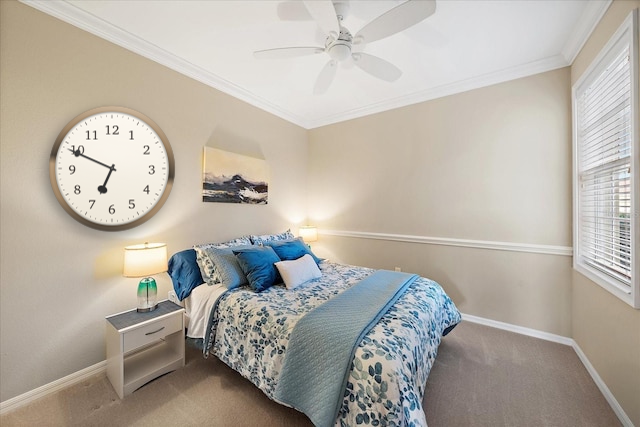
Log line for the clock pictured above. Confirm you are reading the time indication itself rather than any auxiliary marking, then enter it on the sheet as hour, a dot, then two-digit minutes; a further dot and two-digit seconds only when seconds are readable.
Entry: 6.49
